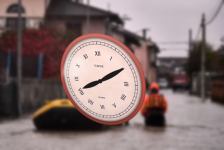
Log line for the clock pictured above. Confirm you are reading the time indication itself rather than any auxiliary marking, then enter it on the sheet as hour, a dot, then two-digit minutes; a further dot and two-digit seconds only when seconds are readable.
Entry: 8.10
